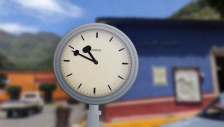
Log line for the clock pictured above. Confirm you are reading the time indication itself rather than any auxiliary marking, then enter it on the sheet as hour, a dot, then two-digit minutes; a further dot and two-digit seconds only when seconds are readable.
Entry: 10.49
